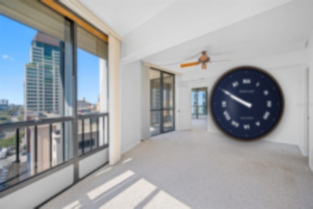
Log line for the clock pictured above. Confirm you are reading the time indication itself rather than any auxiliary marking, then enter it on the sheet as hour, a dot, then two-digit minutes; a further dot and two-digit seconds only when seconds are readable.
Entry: 9.50
